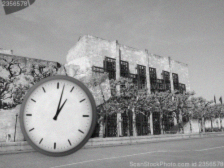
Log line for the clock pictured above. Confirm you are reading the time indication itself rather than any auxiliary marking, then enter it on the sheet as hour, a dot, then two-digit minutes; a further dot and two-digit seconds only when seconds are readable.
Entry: 1.02
